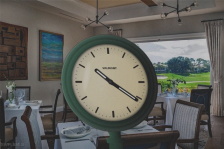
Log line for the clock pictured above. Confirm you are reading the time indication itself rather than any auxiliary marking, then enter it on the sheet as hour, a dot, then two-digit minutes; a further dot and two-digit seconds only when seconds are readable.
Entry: 10.21
